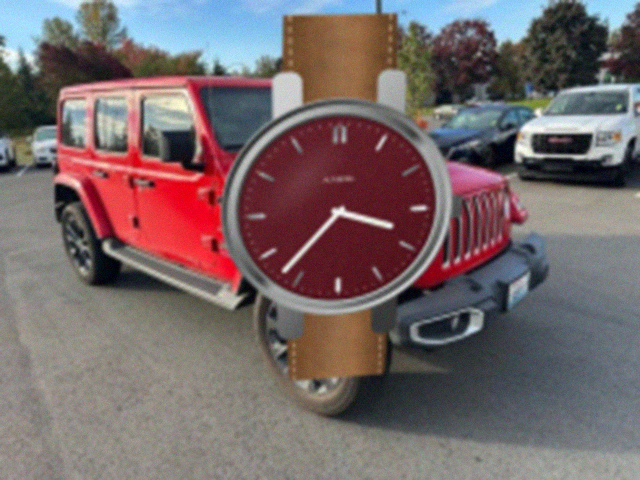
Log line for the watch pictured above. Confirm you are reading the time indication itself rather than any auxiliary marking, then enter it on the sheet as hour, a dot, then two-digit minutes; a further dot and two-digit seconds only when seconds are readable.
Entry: 3.37
